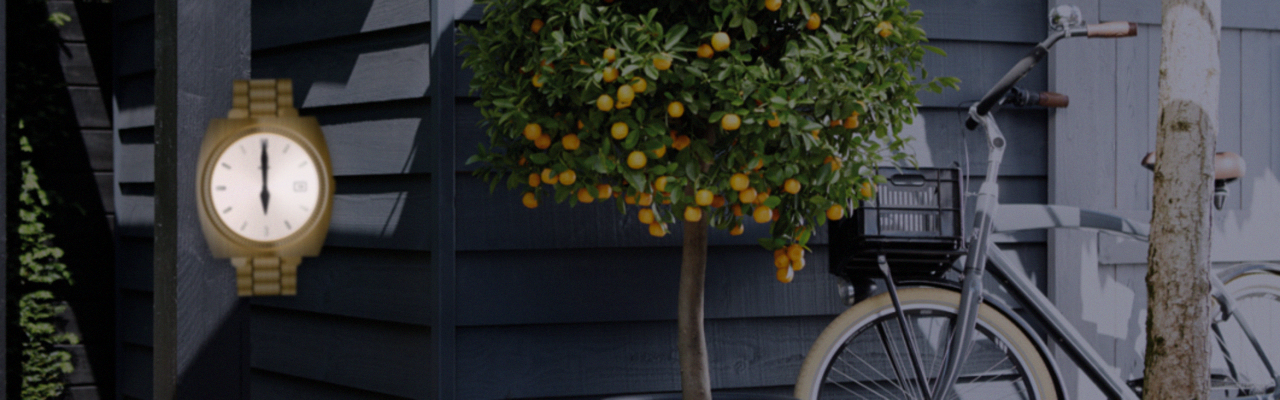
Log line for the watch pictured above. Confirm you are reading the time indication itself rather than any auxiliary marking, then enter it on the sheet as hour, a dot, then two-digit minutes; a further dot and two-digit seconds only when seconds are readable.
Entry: 6.00
